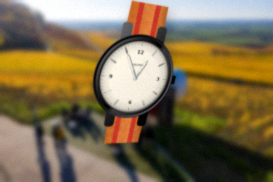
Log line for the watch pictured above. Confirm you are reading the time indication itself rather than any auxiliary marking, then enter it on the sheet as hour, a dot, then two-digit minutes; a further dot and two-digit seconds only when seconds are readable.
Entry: 12.55
